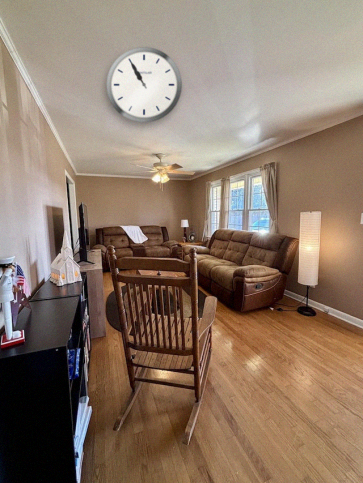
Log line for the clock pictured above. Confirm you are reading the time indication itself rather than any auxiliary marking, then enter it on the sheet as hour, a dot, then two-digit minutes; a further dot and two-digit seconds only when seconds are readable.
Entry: 10.55
